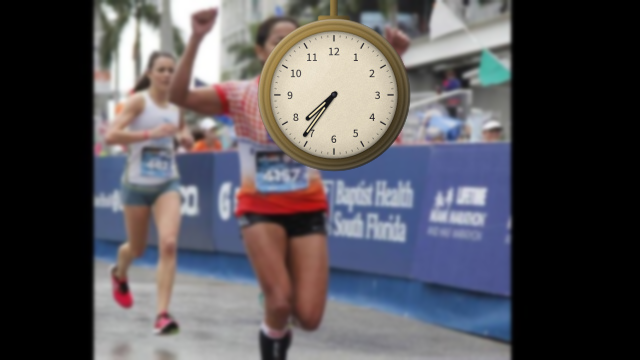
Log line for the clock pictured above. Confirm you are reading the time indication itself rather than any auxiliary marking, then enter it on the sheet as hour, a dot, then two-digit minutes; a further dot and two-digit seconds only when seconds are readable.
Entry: 7.36
